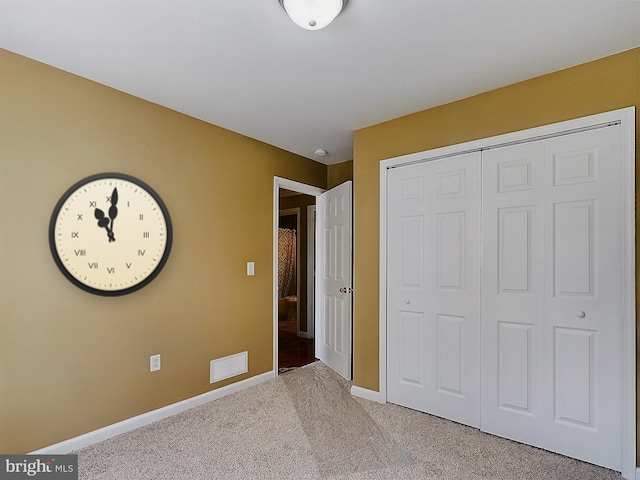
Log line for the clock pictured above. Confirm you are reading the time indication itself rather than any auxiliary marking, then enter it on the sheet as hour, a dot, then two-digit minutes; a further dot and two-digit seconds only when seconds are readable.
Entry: 11.01
